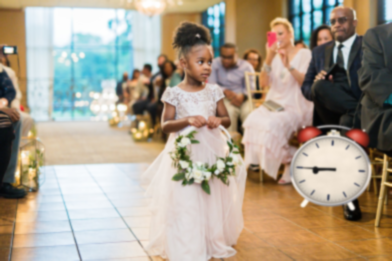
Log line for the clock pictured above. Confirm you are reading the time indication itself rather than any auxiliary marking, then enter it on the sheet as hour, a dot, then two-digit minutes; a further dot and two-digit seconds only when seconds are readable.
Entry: 8.45
